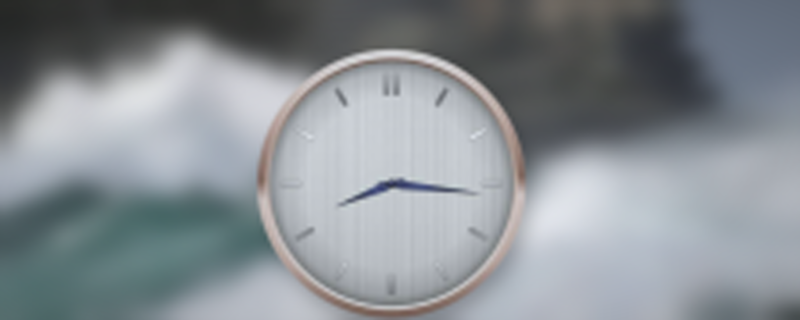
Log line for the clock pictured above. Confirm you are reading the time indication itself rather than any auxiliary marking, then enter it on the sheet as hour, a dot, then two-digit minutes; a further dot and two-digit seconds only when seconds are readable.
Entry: 8.16
